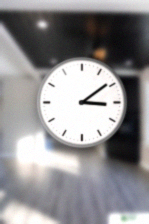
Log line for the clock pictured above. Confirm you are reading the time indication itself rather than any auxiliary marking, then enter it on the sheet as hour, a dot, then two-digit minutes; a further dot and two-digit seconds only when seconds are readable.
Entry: 3.09
